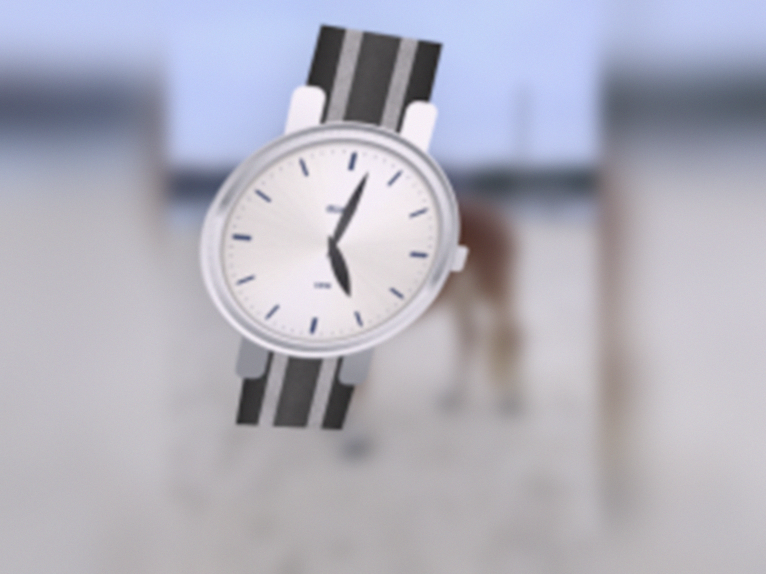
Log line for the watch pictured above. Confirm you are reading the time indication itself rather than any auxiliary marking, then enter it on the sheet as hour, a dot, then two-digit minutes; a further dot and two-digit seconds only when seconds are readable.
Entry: 5.02
